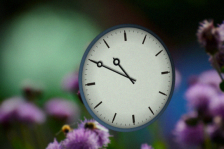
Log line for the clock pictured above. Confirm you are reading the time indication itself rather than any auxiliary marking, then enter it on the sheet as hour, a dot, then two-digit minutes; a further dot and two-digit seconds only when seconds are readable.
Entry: 10.50
